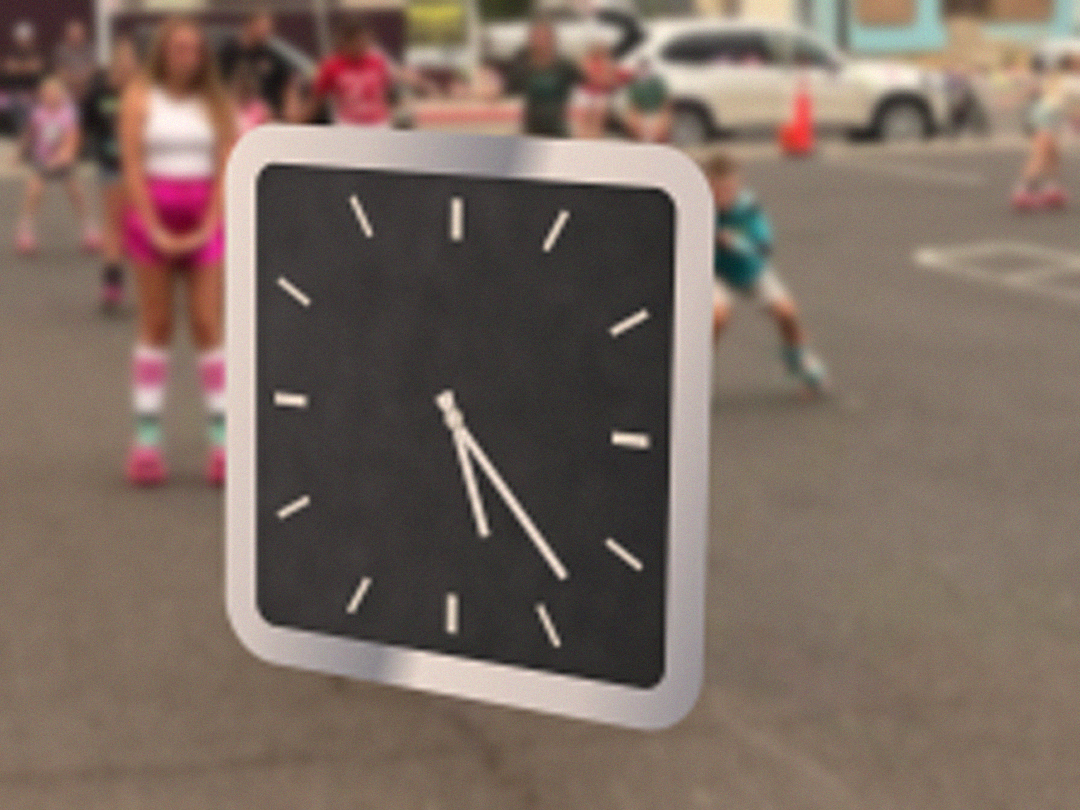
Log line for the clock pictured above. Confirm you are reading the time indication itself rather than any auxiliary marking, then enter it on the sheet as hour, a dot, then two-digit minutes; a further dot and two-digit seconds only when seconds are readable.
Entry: 5.23
